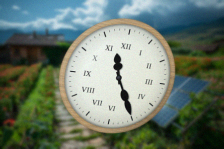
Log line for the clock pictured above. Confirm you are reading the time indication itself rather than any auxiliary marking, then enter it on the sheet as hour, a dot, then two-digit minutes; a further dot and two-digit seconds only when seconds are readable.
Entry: 11.25
